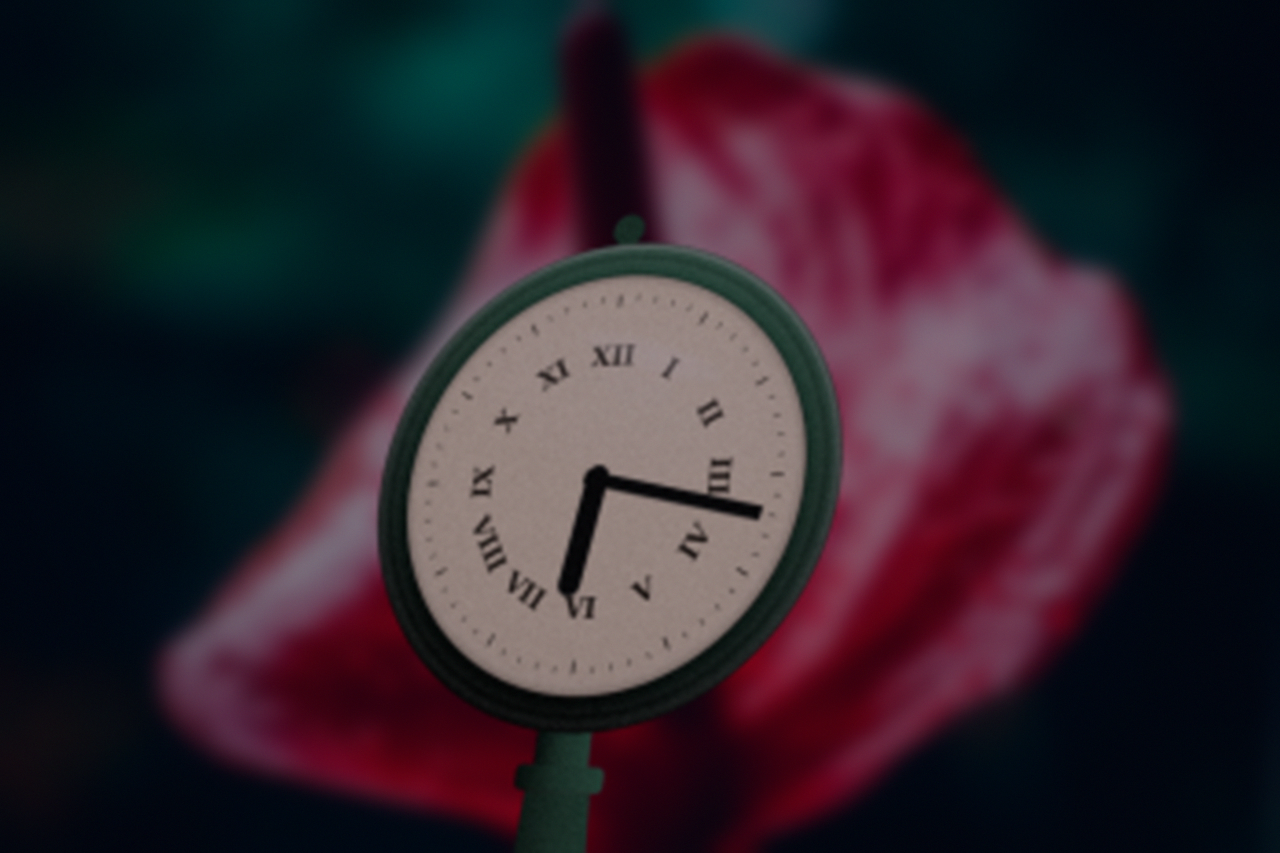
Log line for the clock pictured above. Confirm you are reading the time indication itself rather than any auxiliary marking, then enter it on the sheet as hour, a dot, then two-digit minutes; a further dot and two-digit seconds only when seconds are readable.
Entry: 6.17
